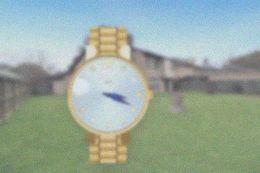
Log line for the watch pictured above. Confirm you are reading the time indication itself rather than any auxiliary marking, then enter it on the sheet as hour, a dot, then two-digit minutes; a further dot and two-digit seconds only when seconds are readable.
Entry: 3.19
